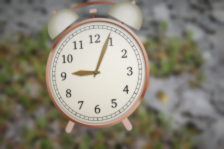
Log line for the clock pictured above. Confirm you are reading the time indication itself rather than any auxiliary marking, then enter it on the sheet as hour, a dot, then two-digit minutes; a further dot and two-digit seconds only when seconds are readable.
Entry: 9.04
